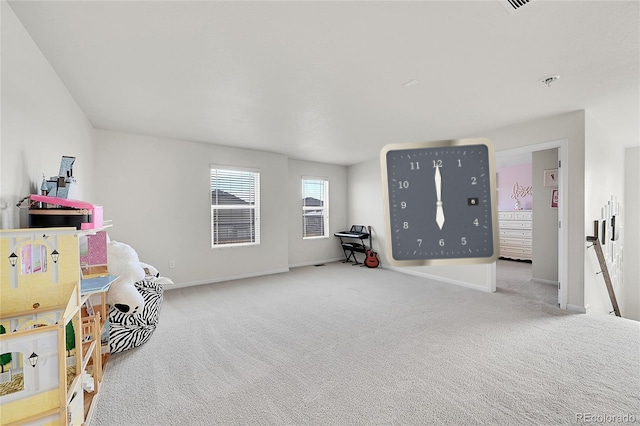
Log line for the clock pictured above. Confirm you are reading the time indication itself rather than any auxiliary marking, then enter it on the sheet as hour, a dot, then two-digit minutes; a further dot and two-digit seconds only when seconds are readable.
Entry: 6.00
